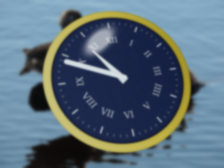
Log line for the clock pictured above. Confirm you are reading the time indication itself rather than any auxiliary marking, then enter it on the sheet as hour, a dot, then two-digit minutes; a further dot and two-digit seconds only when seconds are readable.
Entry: 10.49
